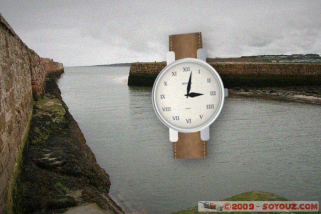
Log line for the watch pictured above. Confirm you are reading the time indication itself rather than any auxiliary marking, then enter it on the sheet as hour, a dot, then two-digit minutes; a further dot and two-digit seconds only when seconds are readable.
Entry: 3.02
